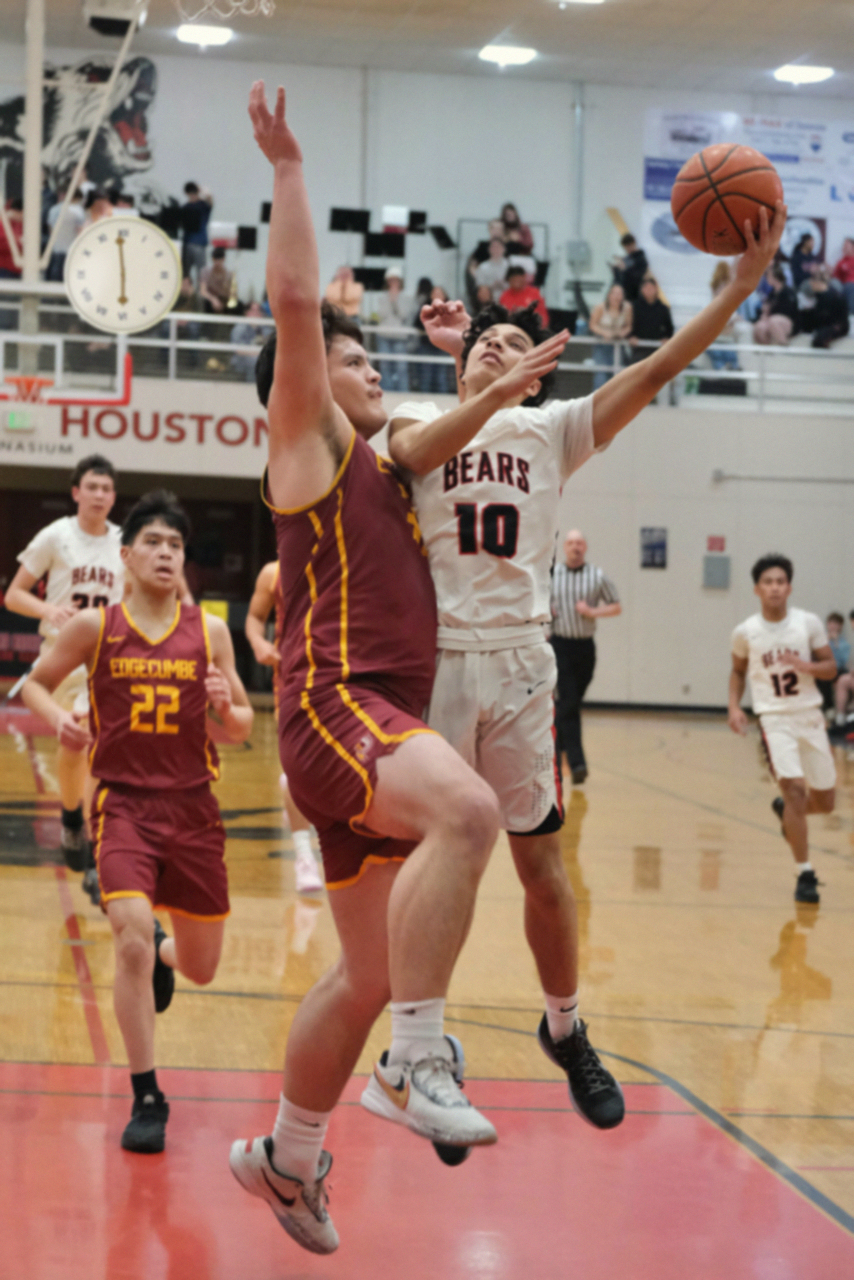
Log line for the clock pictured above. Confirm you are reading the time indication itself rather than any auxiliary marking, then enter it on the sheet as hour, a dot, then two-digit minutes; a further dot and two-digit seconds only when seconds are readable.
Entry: 5.59
